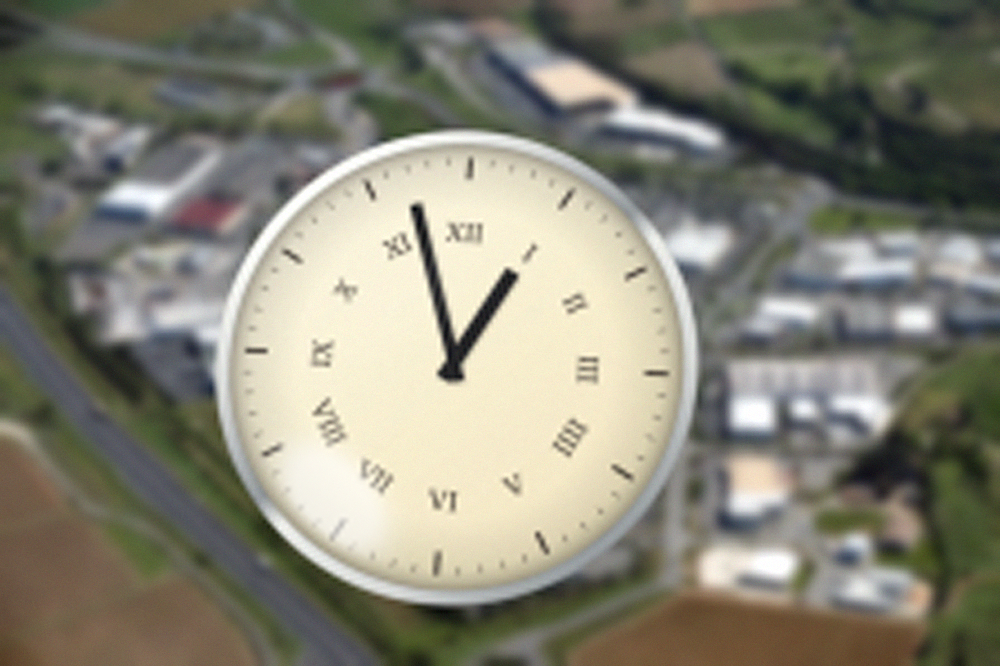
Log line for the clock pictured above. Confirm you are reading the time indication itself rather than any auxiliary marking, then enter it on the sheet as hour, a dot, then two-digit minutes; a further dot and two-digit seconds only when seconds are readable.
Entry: 12.57
